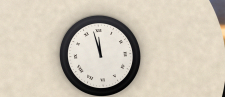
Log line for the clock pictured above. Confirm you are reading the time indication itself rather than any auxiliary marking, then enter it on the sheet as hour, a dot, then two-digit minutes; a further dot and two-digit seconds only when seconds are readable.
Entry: 11.58
